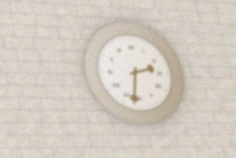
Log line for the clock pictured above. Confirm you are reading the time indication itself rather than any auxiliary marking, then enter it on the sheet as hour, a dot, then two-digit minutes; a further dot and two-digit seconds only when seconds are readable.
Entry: 2.32
